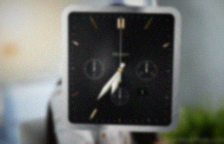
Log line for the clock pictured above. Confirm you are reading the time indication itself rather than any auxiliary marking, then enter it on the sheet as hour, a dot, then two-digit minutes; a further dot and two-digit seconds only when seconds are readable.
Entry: 6.36
